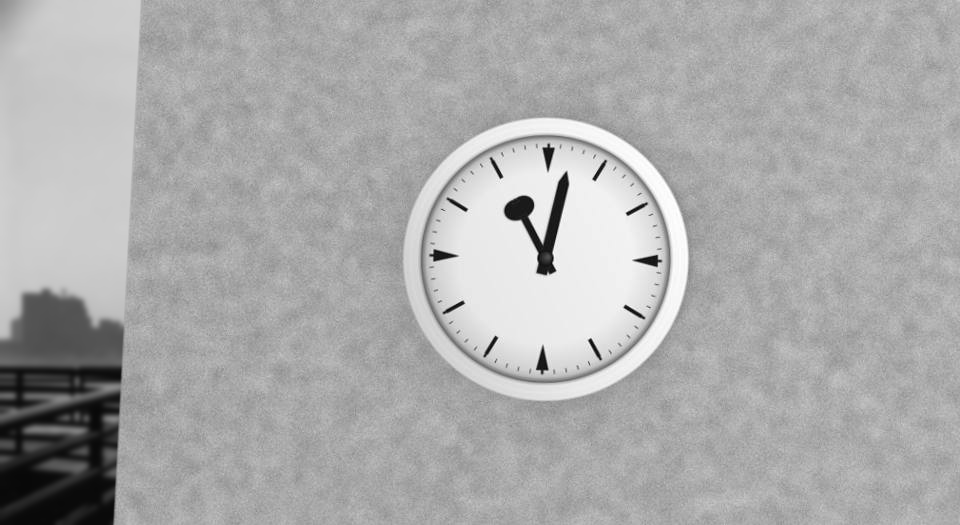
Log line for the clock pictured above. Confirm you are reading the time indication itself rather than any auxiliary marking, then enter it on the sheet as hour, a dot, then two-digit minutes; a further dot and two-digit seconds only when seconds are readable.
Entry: 11.02
